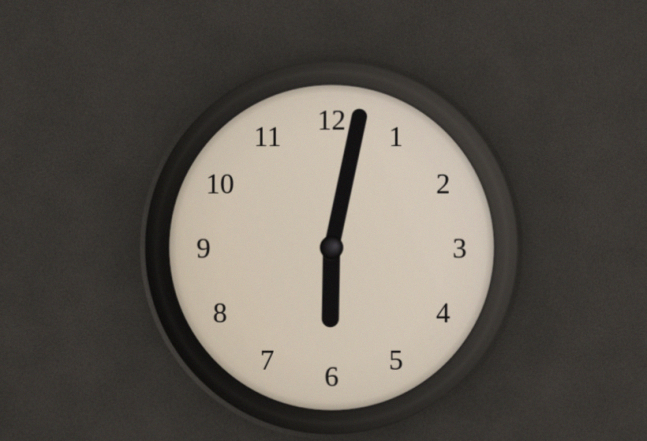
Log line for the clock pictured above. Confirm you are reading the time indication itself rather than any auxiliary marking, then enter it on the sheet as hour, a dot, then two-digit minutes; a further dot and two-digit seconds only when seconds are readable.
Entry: 6.02
